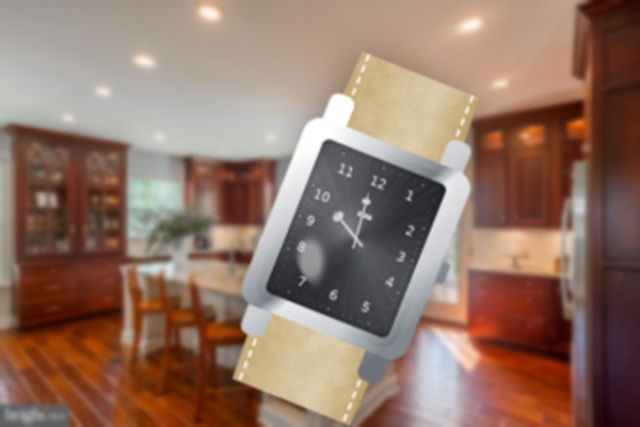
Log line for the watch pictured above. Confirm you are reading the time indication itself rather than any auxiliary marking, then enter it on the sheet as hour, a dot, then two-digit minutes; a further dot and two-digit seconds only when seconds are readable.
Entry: 9.59
